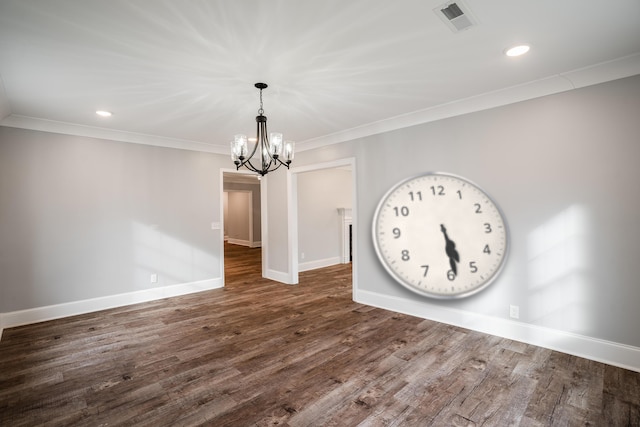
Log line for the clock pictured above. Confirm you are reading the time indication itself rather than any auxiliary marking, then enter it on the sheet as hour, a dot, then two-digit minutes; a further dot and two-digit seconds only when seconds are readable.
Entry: 5.29
